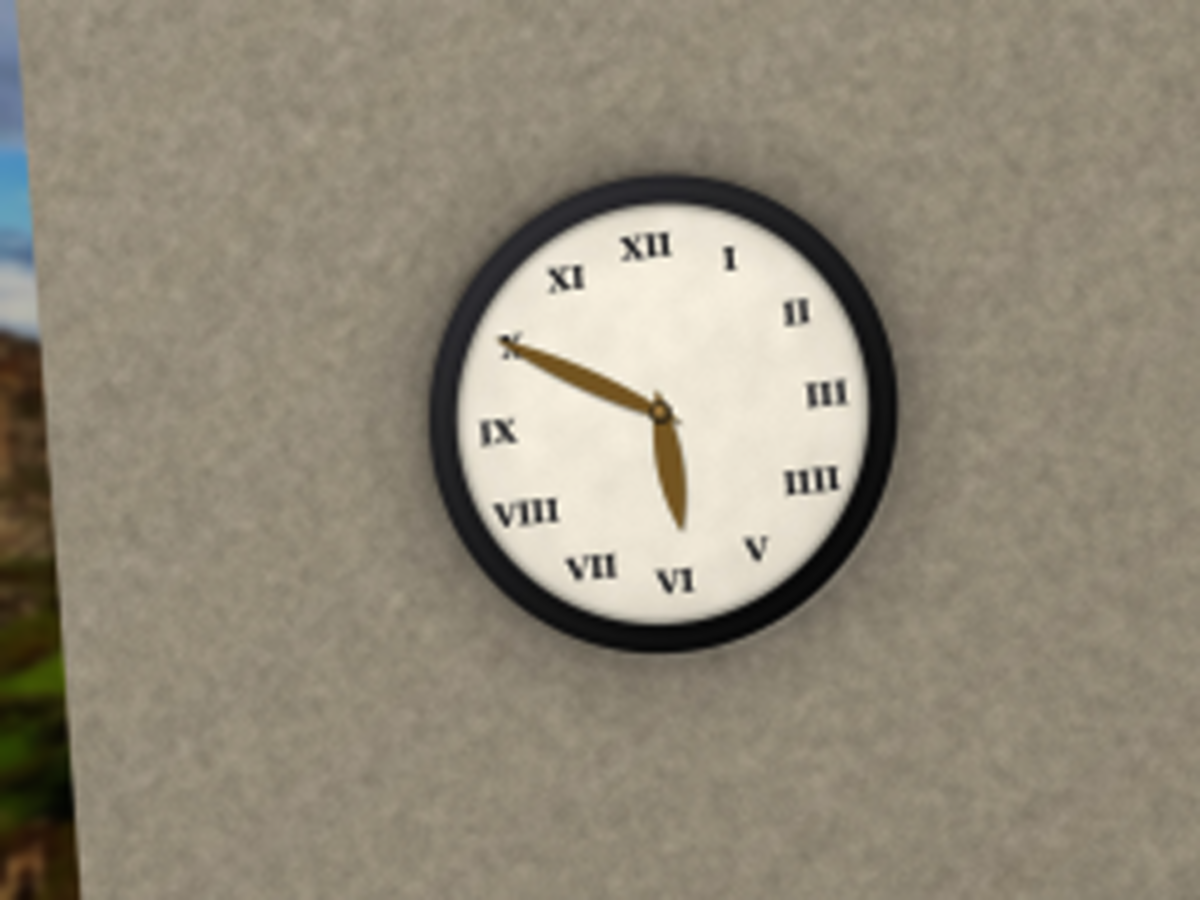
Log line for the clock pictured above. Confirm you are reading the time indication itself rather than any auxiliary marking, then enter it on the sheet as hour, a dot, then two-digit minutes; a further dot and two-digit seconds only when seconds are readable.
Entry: 5.50
